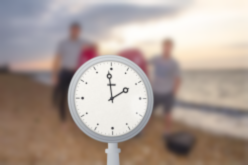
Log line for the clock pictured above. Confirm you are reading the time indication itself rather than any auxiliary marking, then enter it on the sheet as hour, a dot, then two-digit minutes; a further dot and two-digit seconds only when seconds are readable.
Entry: 1.59
